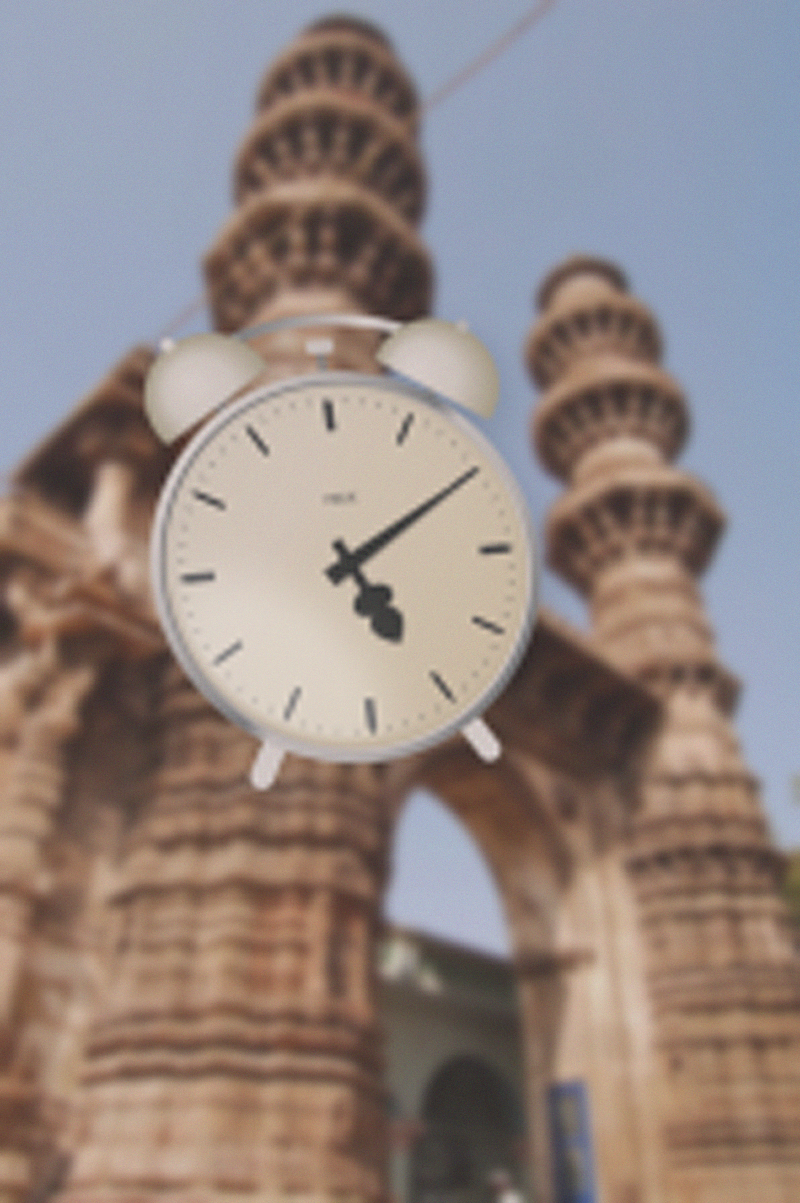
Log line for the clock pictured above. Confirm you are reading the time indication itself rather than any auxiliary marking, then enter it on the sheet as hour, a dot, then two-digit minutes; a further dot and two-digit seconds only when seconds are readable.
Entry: 5.10
